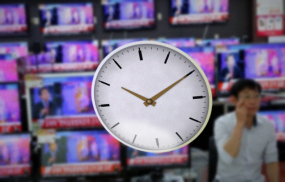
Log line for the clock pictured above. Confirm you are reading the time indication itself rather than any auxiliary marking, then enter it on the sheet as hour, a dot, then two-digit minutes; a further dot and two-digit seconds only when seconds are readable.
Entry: 10.10
